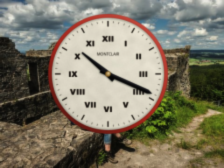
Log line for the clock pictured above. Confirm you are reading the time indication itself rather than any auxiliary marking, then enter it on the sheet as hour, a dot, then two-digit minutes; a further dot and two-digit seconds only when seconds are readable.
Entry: 10.19
